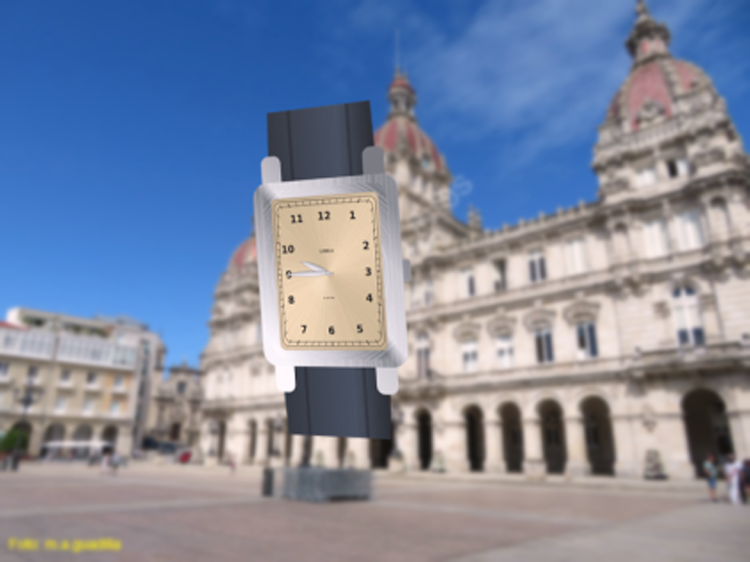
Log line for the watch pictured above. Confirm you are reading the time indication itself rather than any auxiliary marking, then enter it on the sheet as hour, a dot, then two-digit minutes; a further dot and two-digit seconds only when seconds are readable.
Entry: 9.45
